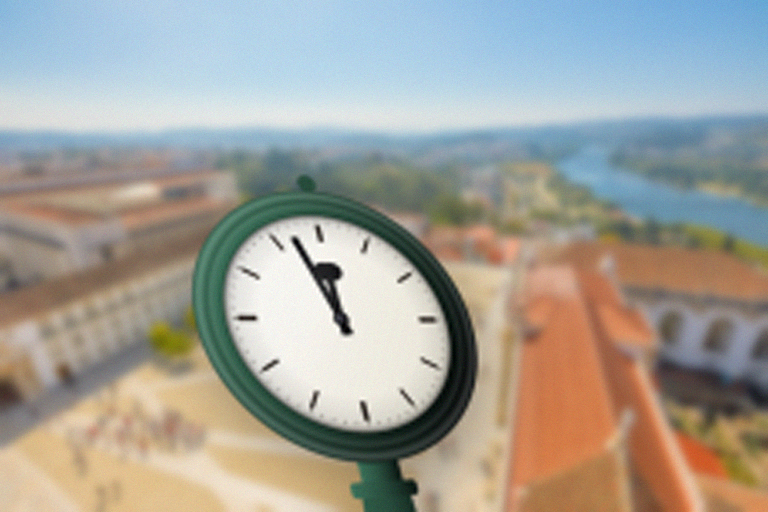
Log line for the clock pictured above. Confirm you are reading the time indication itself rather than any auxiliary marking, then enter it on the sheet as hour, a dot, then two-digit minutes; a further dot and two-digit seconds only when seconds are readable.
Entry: 11.57
